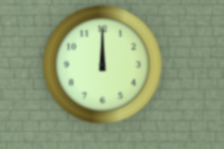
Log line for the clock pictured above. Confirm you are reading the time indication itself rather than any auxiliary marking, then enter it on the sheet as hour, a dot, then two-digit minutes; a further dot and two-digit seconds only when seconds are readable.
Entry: 12.00
